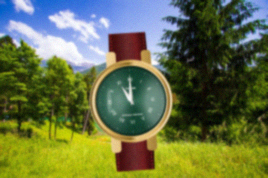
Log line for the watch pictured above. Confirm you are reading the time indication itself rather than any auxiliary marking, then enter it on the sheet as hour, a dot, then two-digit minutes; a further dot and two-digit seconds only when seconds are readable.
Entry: 11.00
